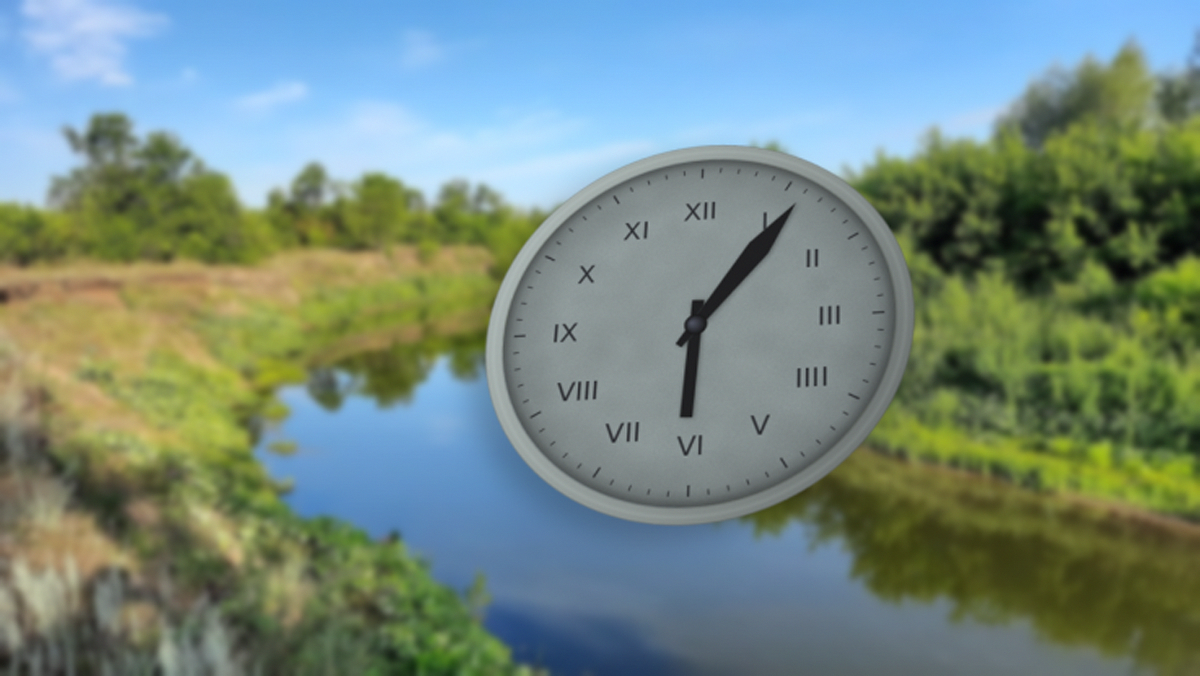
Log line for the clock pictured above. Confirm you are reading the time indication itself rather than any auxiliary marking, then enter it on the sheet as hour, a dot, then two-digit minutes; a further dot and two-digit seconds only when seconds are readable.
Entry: 6.06
